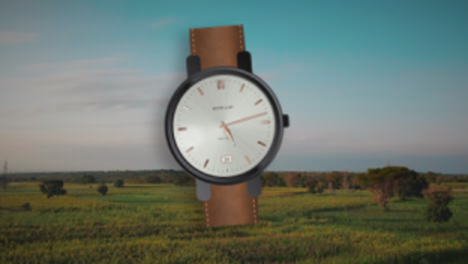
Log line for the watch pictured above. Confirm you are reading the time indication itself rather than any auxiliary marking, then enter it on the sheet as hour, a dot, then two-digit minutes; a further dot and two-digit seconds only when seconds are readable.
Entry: 5.13
